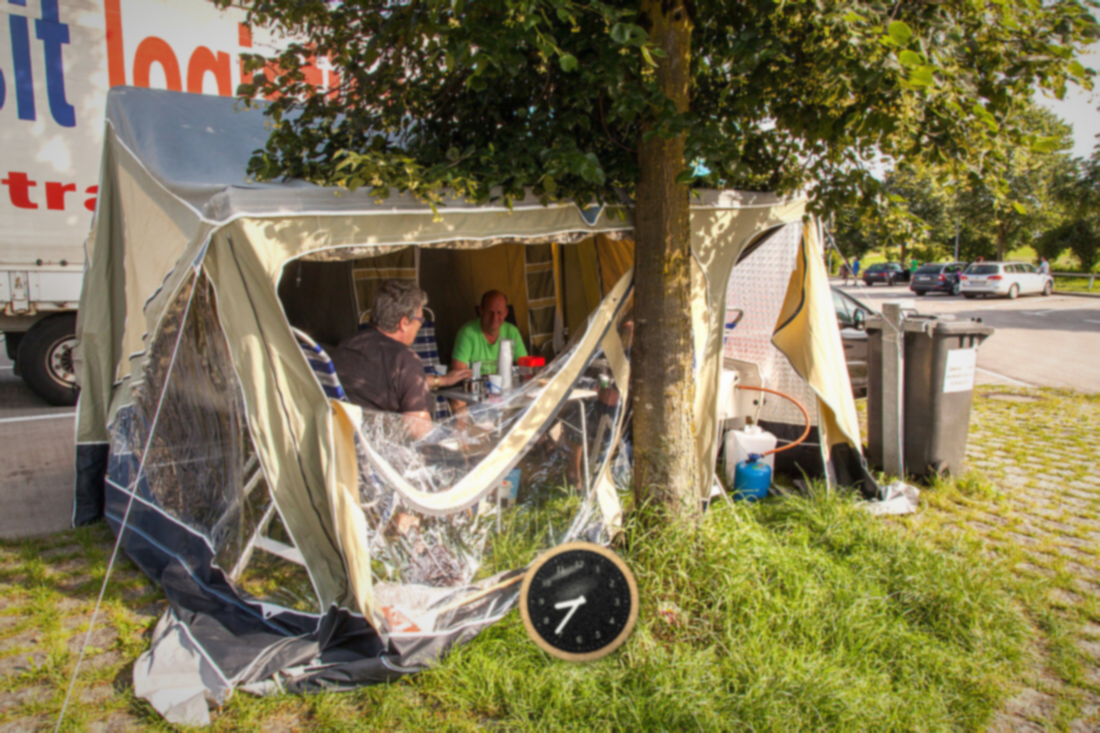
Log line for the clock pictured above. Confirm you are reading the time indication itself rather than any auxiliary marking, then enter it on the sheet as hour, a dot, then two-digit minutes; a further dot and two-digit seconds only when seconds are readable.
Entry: 8.36
